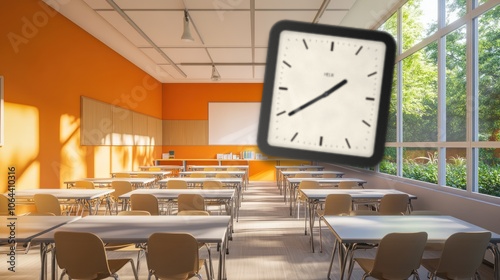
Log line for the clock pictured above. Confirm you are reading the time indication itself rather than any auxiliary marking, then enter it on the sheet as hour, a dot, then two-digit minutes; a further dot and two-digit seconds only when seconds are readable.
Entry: 1.39
